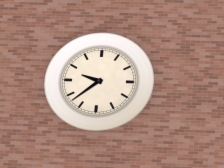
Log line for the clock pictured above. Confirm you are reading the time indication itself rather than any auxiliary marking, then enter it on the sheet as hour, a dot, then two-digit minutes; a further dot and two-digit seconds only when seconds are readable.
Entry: 9.38
